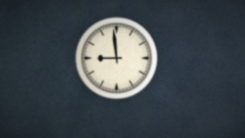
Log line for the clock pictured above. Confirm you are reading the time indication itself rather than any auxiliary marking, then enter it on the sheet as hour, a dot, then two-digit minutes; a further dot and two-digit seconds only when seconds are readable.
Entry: 8.59
